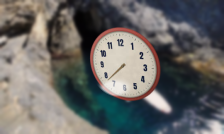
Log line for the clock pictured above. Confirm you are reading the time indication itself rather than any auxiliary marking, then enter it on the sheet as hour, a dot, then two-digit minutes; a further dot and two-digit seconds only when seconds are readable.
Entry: 7.38
